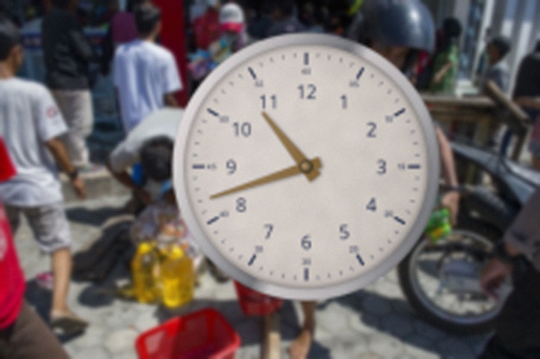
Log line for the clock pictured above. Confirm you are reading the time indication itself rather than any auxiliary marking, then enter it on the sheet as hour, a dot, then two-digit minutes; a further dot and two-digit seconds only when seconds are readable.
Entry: 10.42
